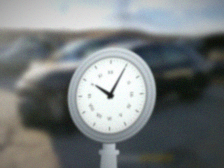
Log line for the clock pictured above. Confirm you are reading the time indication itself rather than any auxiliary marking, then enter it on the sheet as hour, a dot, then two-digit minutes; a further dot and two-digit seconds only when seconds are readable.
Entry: 10.05
